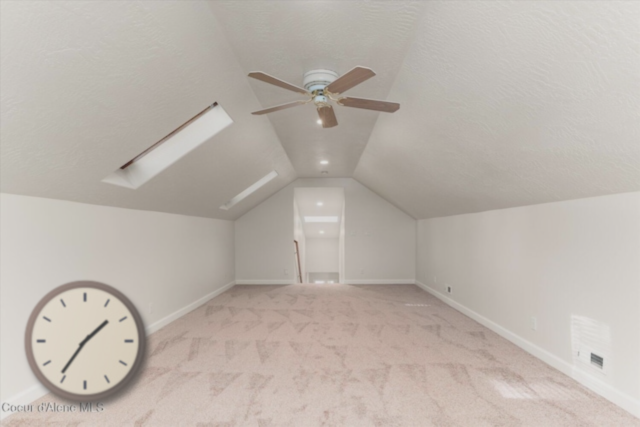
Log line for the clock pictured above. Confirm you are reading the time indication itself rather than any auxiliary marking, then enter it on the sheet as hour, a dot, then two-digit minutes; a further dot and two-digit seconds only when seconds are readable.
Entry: 1.36
